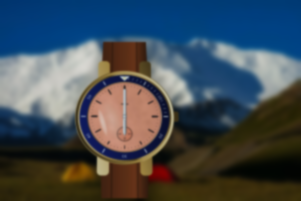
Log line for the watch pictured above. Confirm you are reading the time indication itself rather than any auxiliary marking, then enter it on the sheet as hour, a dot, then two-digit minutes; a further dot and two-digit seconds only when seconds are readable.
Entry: 6.00
